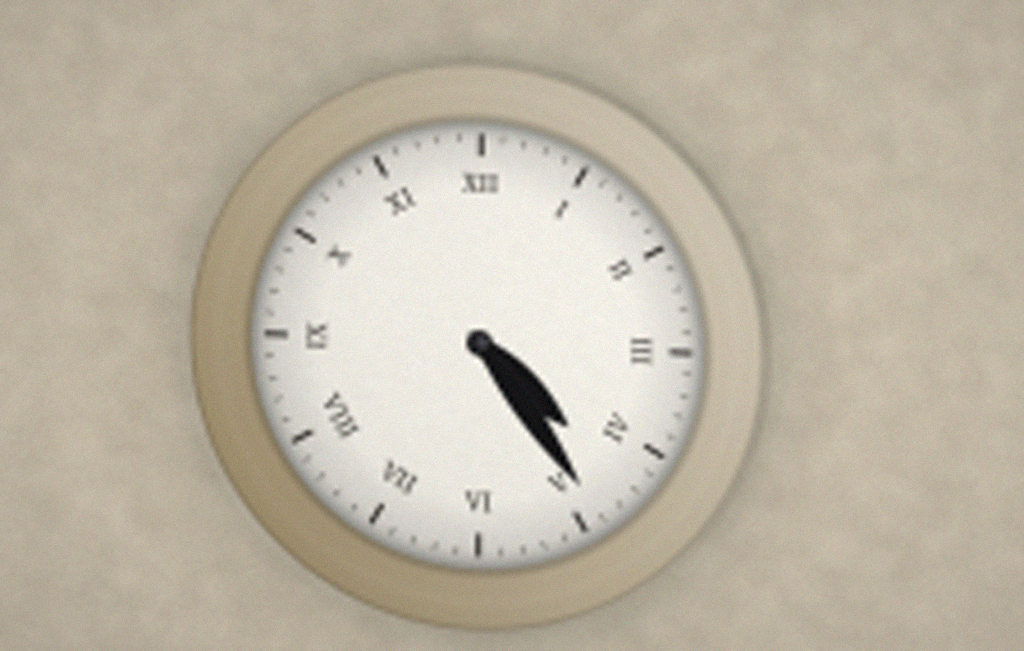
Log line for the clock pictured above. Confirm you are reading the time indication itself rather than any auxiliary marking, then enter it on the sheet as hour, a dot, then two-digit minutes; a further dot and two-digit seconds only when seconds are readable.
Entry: 4.24
